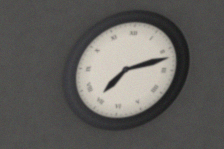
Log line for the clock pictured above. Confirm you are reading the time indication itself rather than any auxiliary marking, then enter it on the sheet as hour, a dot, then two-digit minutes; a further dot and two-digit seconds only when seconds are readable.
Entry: 7.12
